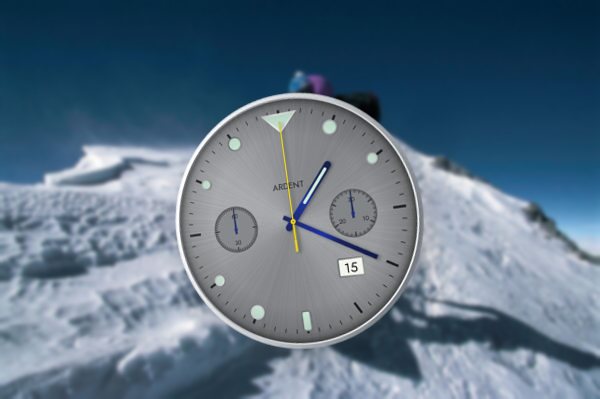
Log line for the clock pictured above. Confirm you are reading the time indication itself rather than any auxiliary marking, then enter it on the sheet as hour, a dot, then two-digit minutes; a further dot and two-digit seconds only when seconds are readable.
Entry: 1.20
